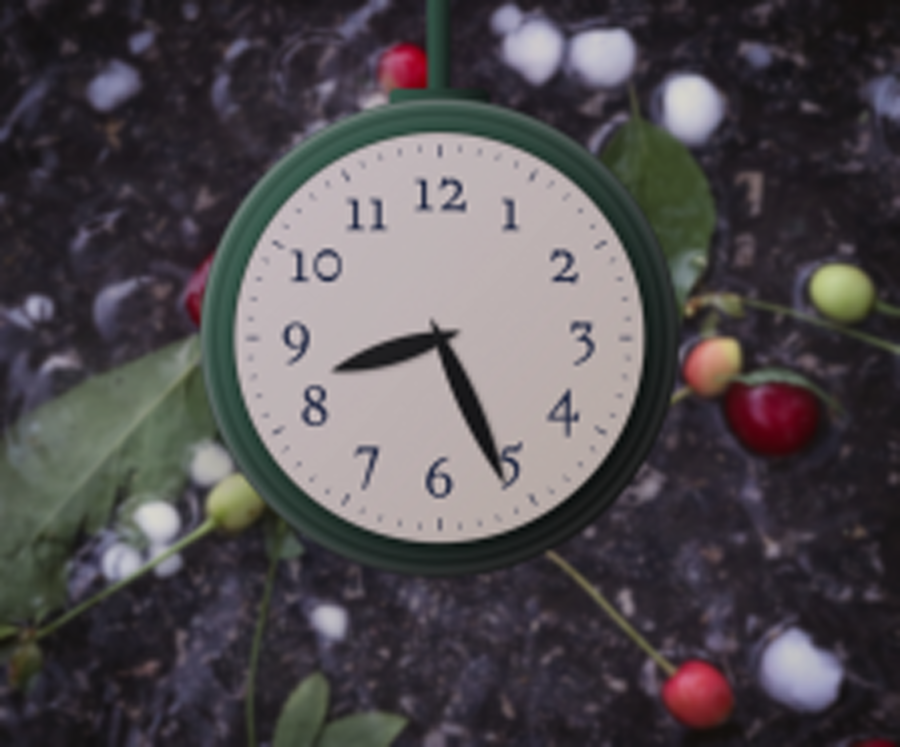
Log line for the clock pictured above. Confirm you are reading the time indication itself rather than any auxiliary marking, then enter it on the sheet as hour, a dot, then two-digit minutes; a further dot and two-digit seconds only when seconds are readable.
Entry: 8.26
